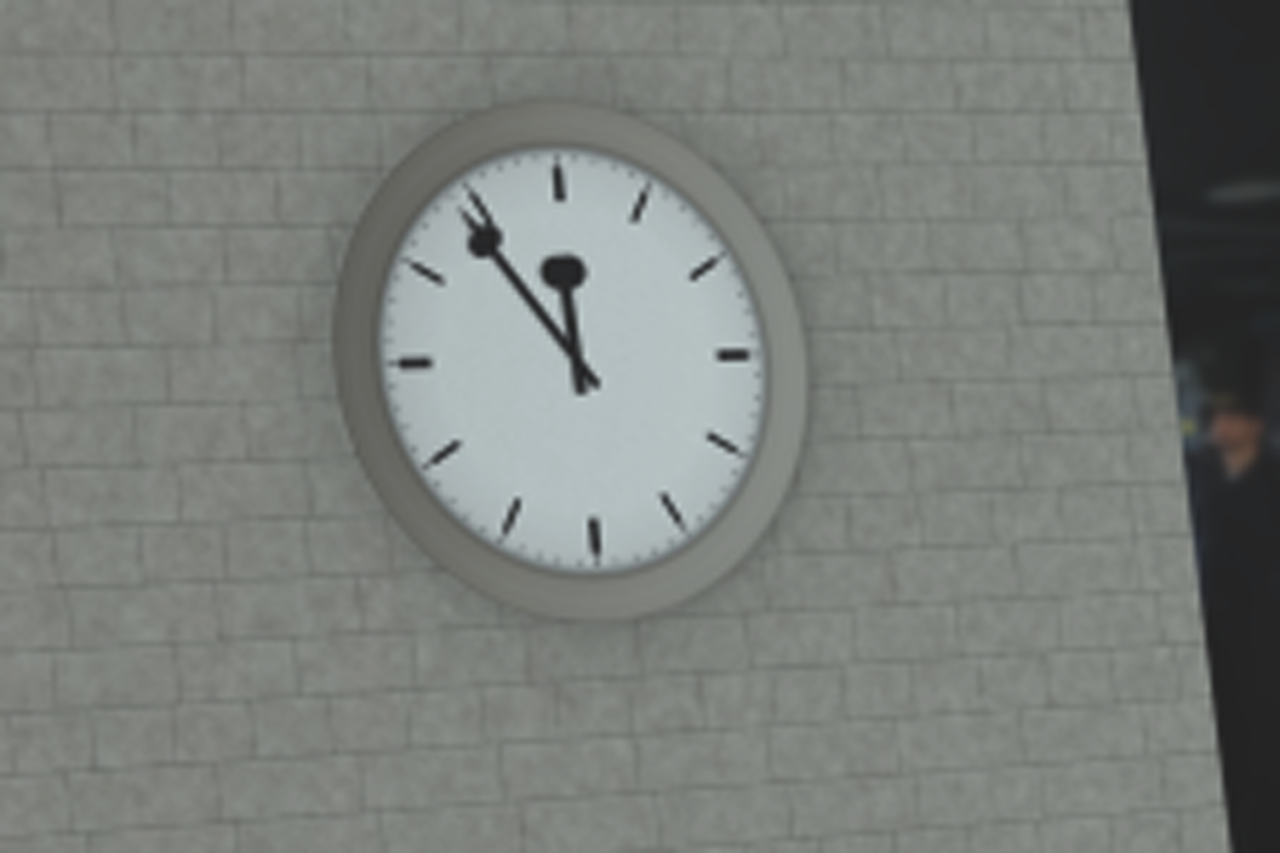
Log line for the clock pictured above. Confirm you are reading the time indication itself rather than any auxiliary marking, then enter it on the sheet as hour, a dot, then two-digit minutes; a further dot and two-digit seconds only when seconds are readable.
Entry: 11.54
